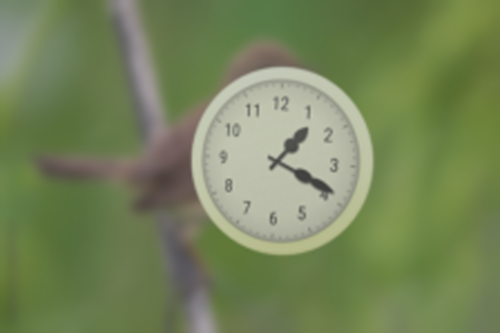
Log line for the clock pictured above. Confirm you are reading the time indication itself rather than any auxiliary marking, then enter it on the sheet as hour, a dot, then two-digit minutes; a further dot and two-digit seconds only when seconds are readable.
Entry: 1.19
